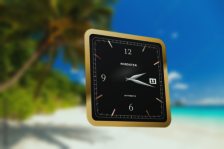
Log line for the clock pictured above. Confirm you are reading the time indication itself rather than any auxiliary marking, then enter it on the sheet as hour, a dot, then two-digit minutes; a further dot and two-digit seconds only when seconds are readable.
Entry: 2.17
